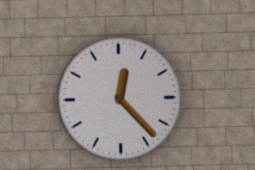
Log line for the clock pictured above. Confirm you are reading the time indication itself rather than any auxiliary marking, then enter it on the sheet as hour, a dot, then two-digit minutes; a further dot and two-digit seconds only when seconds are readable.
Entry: 12.23
